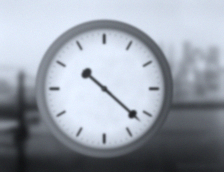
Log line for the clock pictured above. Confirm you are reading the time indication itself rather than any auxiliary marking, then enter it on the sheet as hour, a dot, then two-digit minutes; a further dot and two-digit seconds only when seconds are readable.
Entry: 10.22
